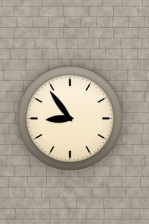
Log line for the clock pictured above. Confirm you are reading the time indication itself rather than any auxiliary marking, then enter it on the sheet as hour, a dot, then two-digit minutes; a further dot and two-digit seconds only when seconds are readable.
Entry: 8.54
